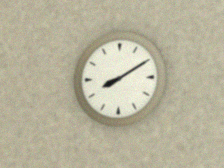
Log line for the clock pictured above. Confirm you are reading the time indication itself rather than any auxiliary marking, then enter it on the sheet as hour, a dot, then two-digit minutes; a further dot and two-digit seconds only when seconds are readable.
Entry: 8.10
